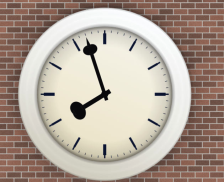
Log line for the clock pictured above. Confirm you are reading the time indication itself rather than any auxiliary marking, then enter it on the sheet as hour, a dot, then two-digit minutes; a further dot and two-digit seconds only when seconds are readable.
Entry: 7.57
